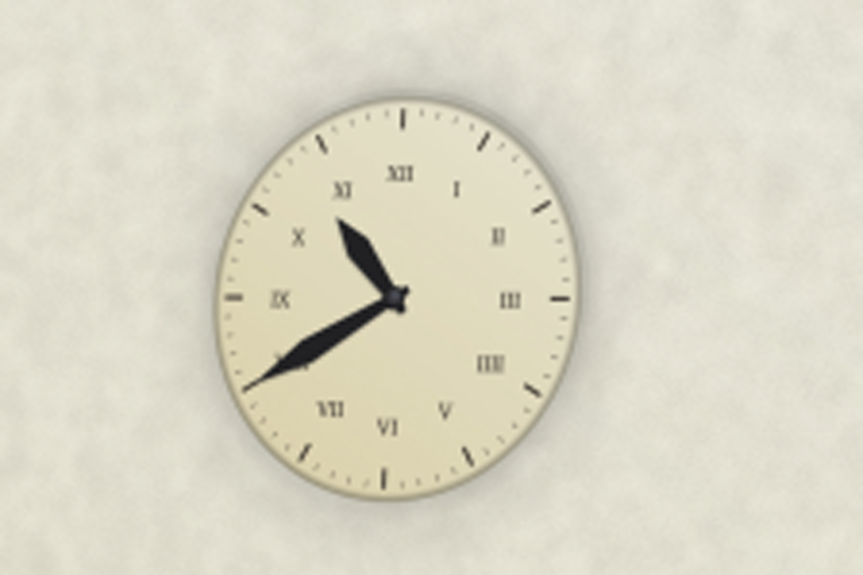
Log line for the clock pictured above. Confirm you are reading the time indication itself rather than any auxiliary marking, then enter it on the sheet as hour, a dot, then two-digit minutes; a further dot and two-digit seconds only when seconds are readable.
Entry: 10.40
